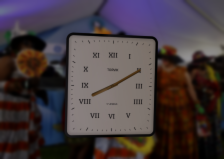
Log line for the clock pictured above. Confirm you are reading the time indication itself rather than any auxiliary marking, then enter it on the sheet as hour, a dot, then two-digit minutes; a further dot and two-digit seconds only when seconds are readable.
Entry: 8.10
